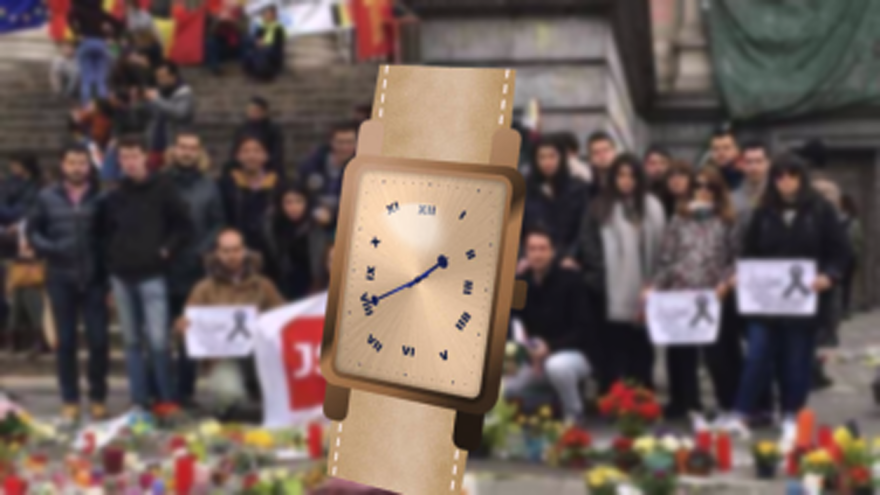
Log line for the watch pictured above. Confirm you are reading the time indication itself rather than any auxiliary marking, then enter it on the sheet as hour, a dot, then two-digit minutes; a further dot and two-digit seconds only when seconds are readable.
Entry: 1.40
